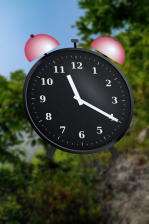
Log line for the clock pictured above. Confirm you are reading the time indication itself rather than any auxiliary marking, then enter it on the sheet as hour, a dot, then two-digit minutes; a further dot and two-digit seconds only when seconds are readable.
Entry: 11.20
